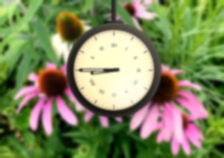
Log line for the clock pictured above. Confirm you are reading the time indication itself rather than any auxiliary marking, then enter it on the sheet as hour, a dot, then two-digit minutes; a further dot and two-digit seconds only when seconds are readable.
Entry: 8.45
